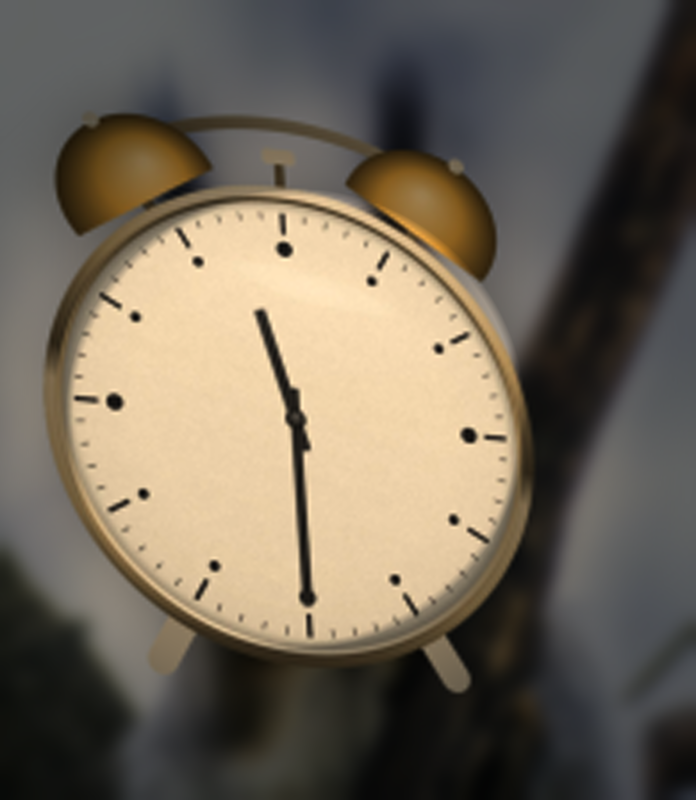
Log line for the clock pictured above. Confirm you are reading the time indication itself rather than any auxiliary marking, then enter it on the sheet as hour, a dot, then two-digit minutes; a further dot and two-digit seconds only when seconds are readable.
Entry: 11.30
